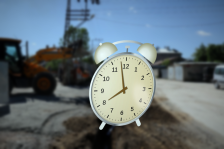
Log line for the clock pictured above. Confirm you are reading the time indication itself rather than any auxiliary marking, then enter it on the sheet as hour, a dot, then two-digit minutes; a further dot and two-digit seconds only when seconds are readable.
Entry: 7.58
